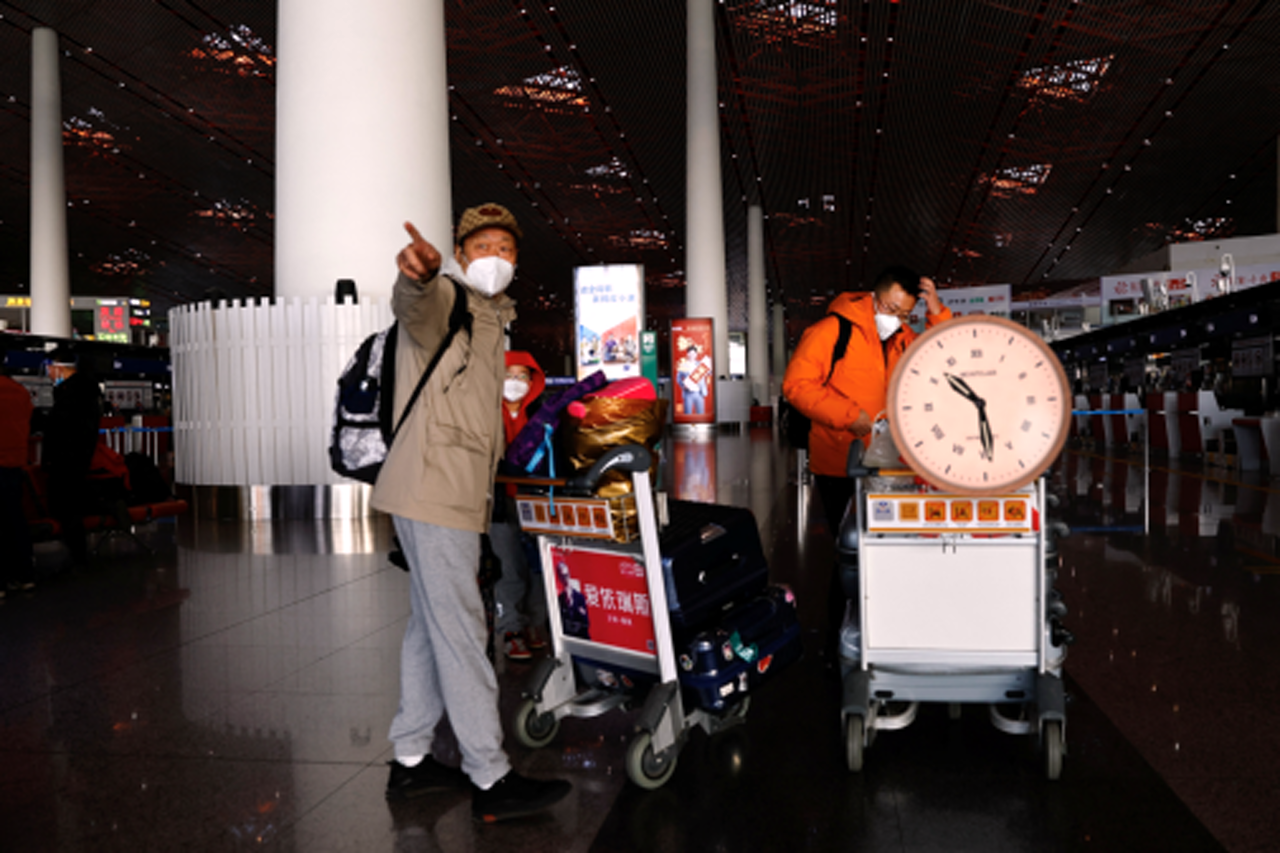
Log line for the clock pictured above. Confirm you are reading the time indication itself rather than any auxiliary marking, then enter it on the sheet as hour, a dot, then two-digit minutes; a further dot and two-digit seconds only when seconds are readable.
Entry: 10.29
